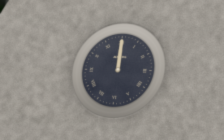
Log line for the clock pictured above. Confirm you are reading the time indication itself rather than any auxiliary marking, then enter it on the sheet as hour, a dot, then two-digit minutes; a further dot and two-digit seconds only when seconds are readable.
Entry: 12.00
